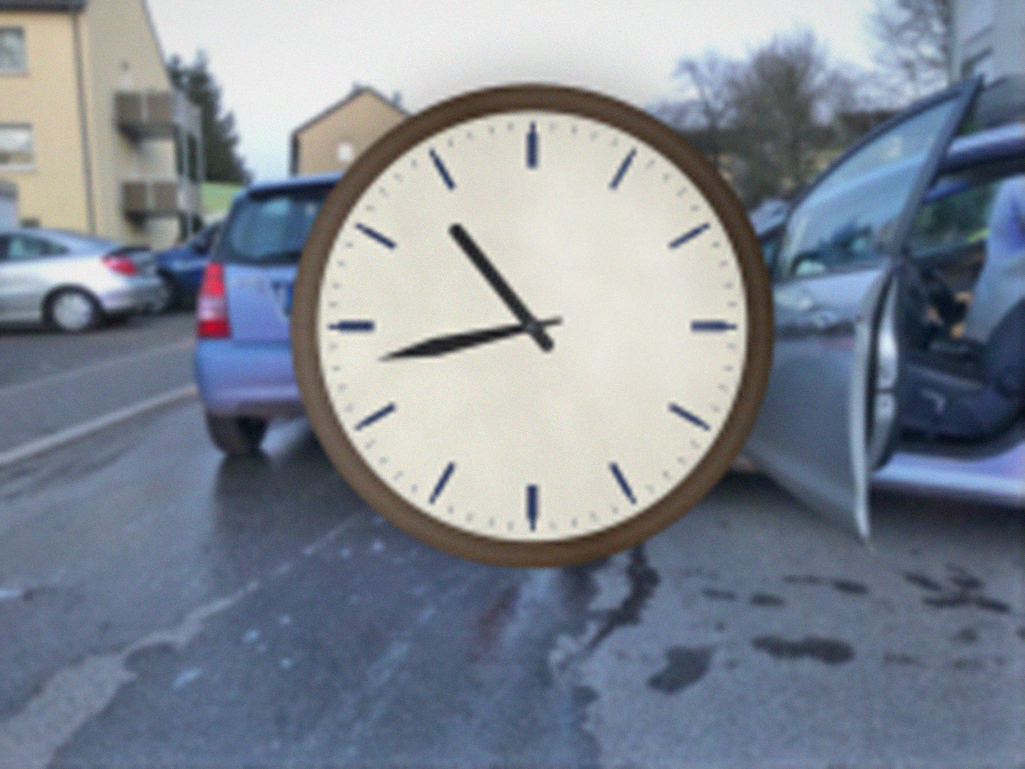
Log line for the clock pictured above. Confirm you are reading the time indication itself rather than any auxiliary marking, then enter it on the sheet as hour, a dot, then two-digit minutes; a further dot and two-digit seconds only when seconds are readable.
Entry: 10.43
